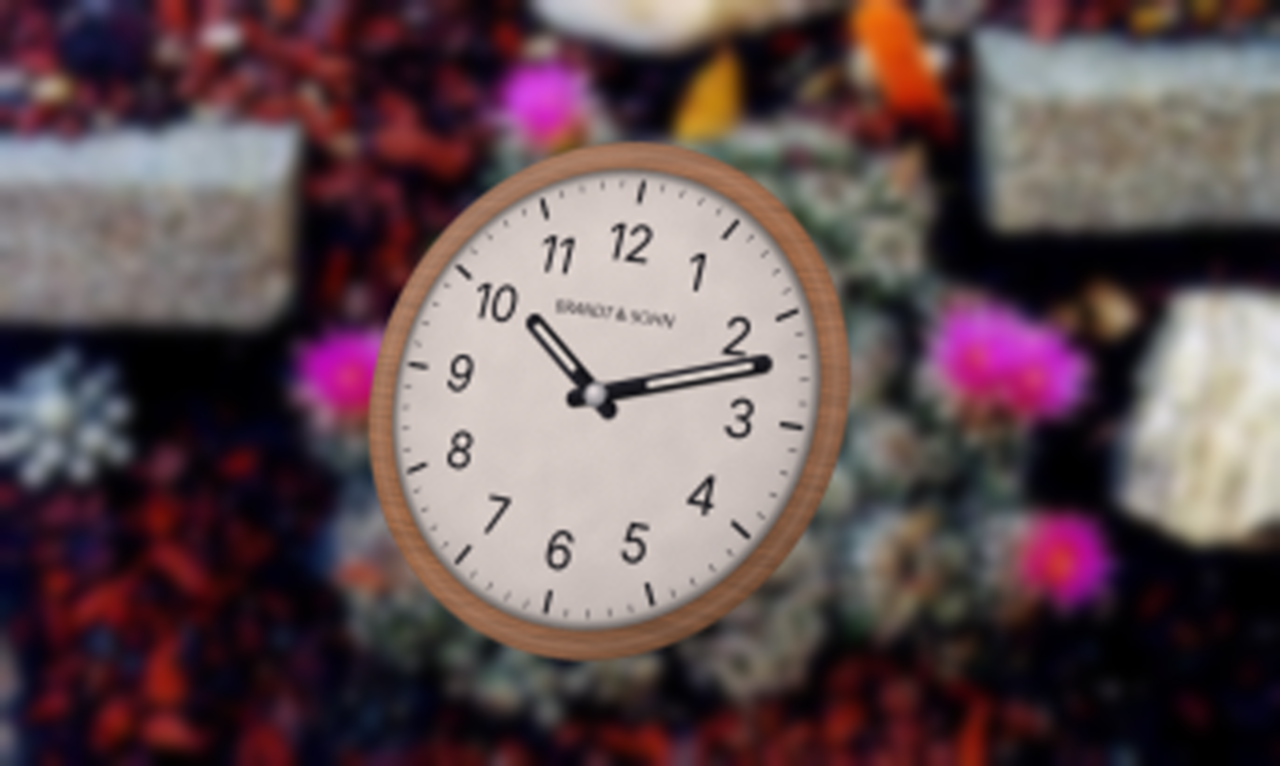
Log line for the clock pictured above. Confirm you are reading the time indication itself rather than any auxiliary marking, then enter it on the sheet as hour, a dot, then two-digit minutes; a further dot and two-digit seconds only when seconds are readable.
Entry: 10.12
